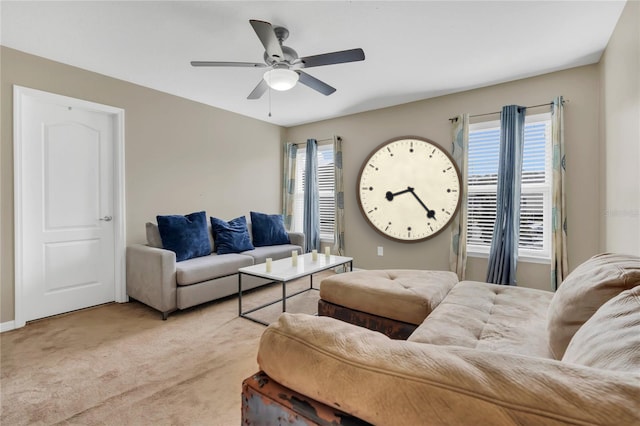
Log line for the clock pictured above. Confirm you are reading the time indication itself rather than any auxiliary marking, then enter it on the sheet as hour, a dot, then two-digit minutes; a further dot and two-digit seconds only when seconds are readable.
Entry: 8.23
